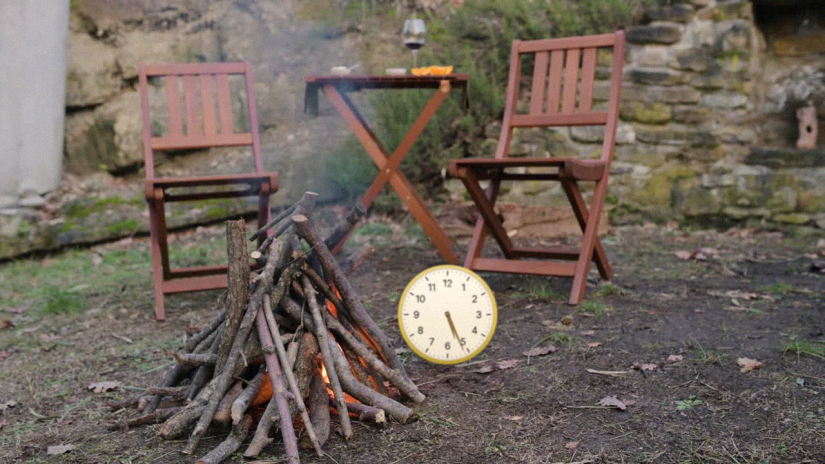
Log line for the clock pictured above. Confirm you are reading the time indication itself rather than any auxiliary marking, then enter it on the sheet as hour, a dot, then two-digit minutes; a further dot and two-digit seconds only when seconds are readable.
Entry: 5.26
